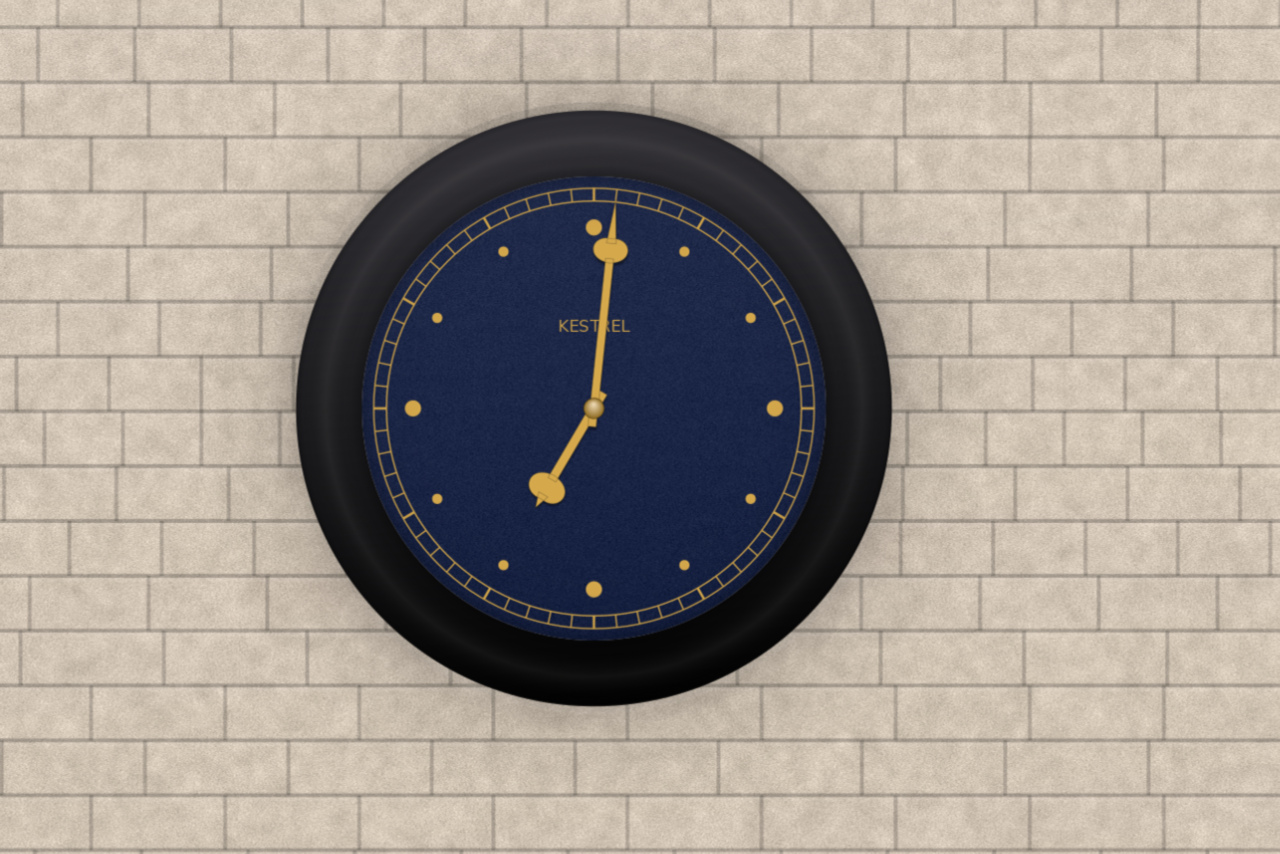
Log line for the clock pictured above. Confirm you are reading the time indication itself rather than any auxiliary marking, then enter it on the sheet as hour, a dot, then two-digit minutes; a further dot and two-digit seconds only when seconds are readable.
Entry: 7.01
